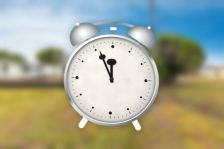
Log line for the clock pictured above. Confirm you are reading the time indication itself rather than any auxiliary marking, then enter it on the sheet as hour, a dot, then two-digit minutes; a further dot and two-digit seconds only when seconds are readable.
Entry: 11.56
